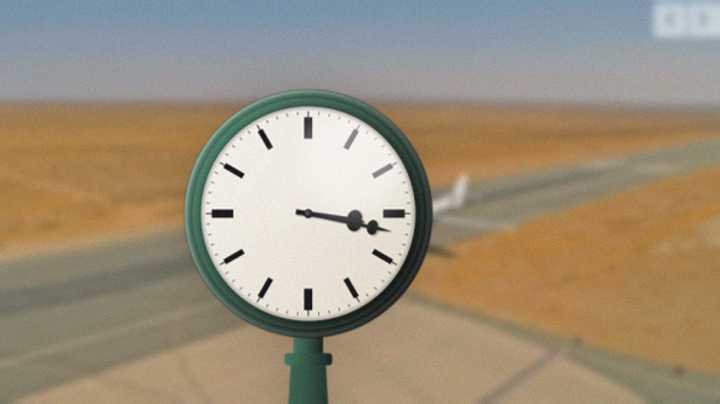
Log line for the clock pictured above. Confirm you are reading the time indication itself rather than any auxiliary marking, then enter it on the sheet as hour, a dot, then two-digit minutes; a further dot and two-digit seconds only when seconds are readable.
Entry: 3.17
